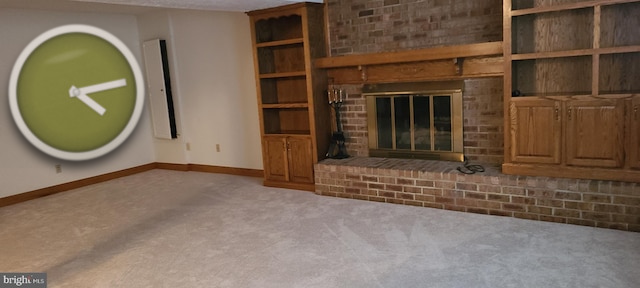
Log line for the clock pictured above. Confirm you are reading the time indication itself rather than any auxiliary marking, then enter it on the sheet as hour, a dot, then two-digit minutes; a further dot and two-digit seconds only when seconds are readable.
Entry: 4.13
